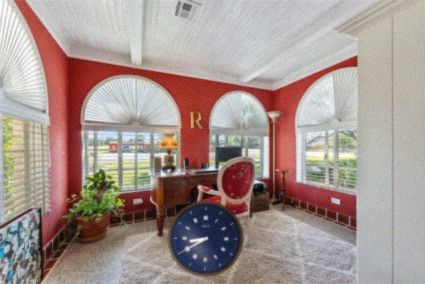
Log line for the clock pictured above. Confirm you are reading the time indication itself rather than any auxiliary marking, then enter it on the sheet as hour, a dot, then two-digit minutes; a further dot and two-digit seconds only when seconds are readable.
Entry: 8.40
